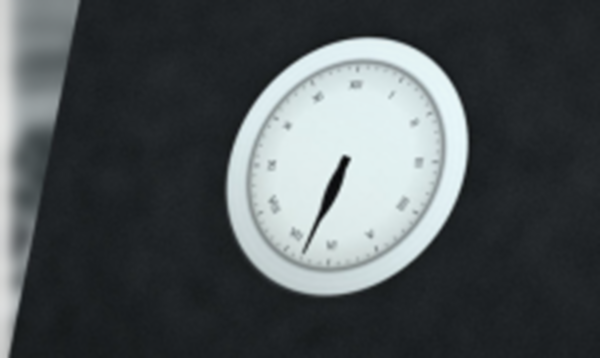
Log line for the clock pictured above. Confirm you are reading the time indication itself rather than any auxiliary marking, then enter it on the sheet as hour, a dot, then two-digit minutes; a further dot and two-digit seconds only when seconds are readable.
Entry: 6.33
